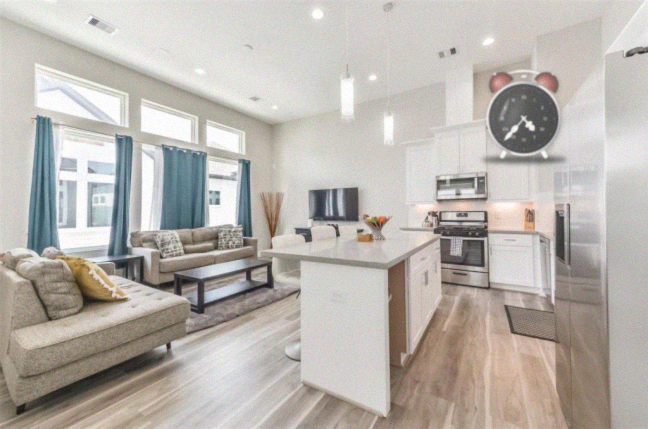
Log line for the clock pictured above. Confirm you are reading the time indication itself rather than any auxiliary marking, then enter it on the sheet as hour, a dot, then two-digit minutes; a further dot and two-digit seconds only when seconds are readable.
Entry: 4.37
